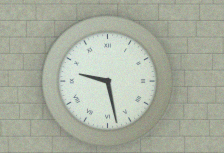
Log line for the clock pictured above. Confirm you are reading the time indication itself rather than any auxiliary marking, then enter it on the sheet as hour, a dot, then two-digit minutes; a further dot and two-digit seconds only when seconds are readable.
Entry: 9.28
